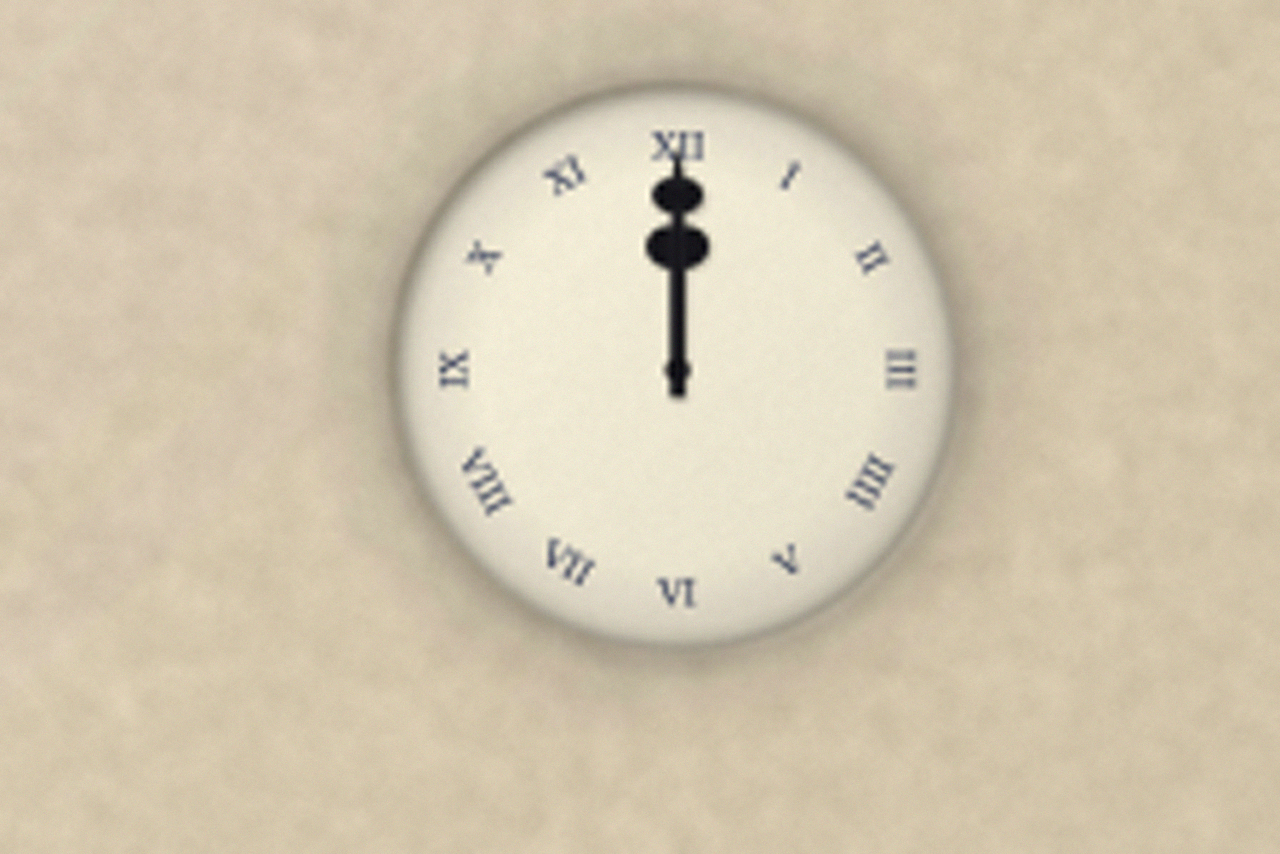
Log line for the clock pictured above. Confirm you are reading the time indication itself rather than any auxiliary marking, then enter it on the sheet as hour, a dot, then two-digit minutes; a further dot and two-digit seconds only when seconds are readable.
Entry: 12.00
